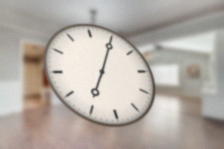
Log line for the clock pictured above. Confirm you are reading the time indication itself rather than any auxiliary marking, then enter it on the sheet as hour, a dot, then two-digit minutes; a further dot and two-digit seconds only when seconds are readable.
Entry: 7.05
